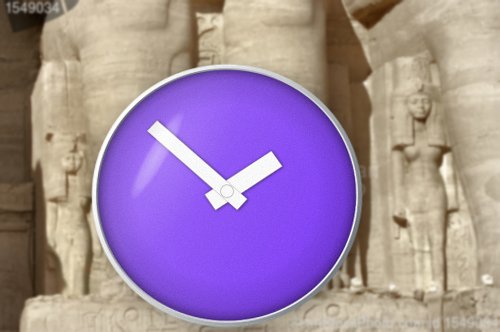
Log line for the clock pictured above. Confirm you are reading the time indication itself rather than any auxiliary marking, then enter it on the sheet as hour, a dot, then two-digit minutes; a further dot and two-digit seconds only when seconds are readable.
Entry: 1.52
